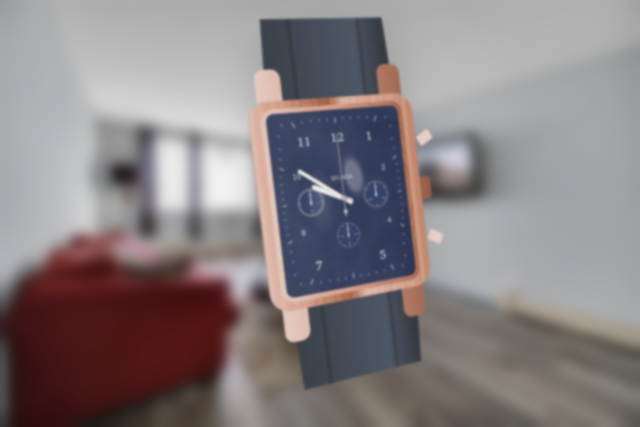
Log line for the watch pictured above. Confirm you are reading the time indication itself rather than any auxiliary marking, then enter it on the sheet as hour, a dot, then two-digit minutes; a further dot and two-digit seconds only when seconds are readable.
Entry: 9.51
